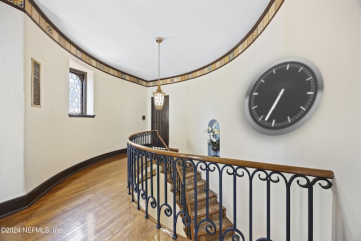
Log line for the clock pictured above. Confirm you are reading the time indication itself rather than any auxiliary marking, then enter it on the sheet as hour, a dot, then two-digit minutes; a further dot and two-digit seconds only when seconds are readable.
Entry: 6.33
